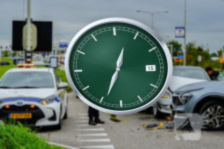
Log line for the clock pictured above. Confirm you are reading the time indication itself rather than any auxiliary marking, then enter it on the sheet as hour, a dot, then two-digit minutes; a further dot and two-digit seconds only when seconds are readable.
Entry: 12.34
